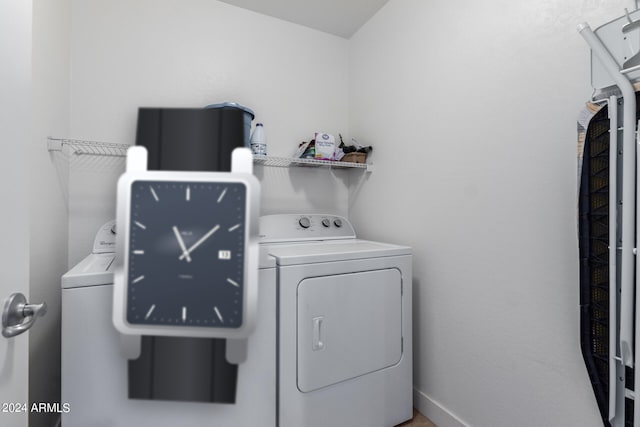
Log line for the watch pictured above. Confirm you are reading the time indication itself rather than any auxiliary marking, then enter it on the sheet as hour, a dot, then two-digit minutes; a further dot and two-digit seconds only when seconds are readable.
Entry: 11.08
